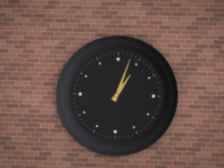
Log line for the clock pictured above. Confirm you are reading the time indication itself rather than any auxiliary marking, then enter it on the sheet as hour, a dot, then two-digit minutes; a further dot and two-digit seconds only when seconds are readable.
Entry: 1.03
